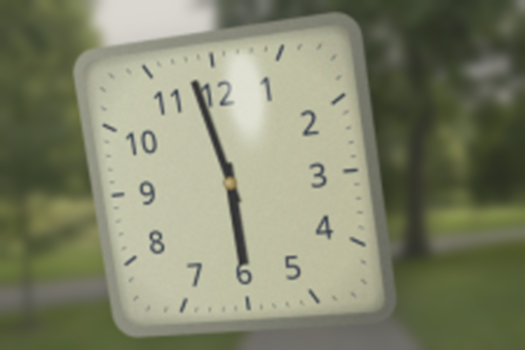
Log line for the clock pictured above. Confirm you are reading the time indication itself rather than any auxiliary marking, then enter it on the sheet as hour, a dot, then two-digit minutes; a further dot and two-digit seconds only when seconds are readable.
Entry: 5.58
